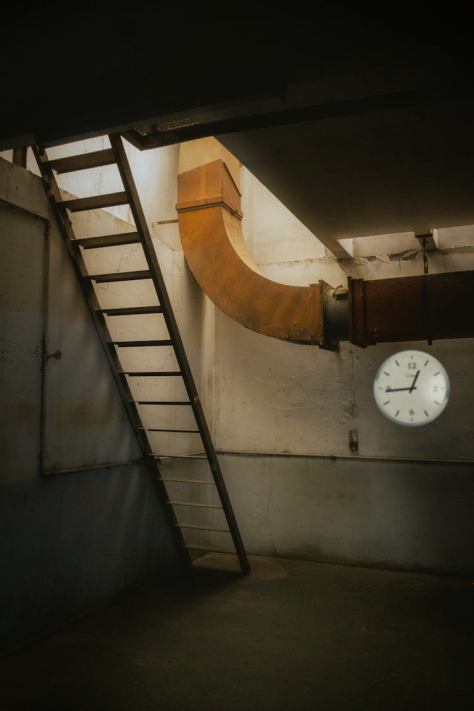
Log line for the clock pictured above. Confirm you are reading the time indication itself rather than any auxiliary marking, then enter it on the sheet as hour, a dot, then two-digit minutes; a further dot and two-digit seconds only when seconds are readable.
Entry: 12.44
